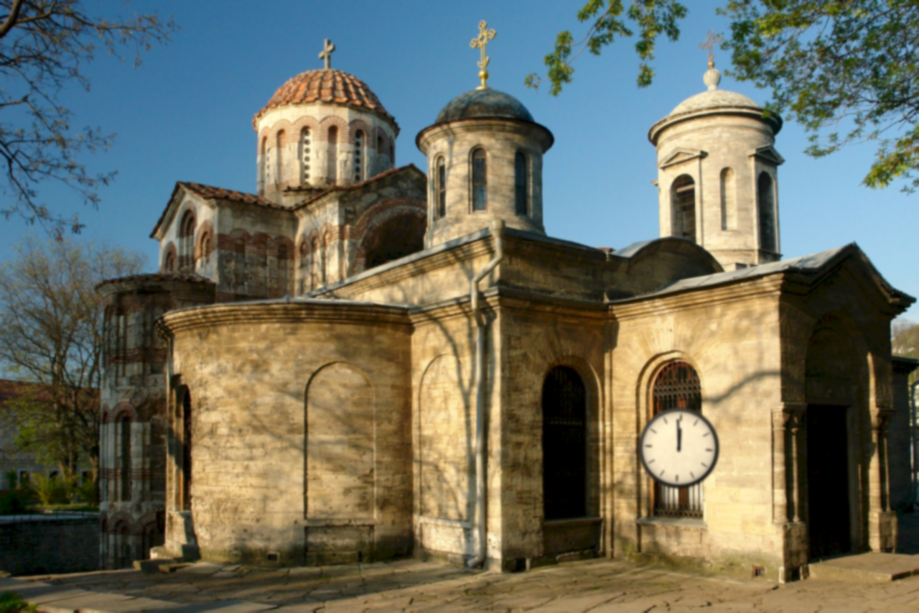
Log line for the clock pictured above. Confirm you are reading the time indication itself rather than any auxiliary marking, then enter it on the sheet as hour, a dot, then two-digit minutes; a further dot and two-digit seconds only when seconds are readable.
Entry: 11.59
